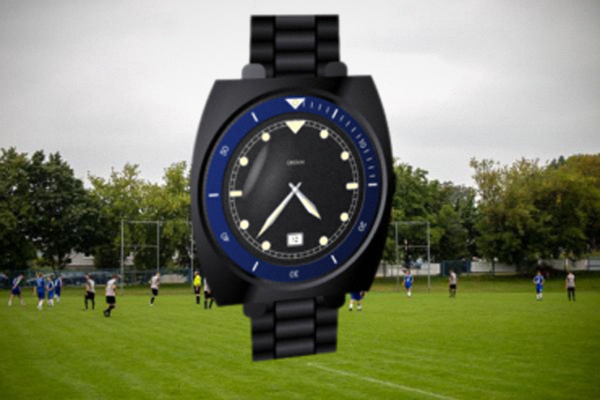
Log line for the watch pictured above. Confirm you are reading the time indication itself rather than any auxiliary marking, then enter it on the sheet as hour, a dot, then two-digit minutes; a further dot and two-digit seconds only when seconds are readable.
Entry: 4.37
